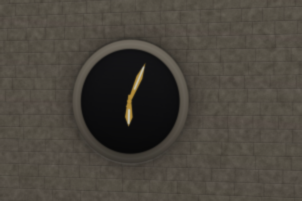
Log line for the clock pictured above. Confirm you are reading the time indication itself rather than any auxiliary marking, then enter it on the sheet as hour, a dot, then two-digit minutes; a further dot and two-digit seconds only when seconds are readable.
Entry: 6.04
